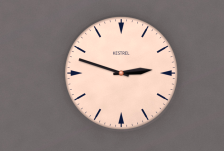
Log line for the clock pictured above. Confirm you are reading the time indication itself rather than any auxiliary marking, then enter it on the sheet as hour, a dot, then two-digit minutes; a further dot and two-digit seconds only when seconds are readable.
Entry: 2.48
